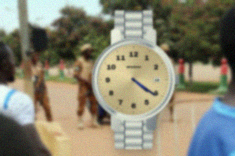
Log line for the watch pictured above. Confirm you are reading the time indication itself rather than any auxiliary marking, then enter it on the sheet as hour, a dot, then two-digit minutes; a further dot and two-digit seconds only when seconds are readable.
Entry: 4.21
